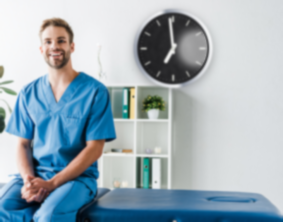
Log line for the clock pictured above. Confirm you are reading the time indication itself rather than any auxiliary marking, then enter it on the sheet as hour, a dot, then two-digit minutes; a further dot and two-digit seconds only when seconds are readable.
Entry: 6.59
